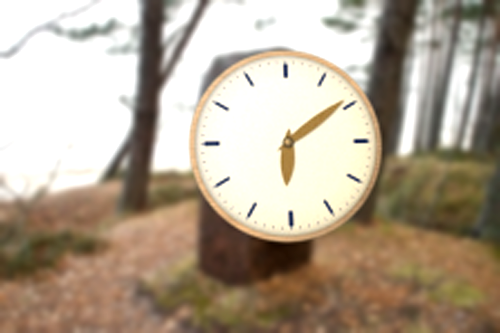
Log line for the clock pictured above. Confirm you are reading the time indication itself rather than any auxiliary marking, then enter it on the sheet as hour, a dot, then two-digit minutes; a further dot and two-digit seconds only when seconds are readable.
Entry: 6.09
